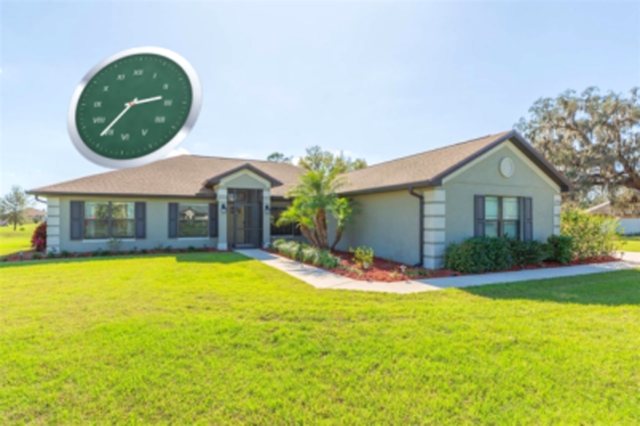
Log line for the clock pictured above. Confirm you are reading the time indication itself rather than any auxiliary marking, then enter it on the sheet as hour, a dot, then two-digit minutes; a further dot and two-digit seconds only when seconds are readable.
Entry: 2.36
